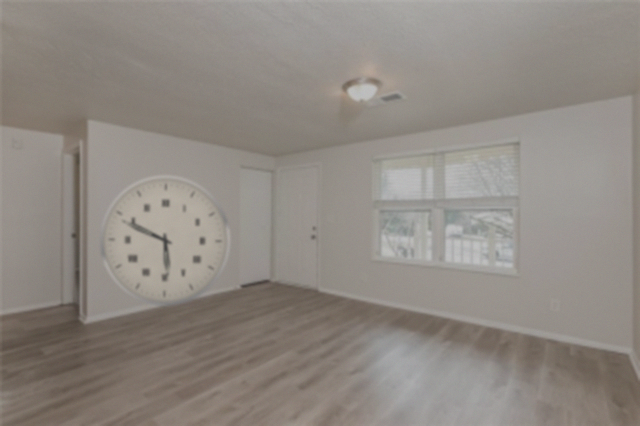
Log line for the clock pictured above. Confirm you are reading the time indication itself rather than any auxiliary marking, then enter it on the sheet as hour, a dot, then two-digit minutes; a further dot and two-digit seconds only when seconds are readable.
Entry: 5.49
